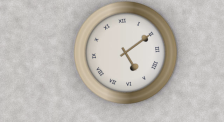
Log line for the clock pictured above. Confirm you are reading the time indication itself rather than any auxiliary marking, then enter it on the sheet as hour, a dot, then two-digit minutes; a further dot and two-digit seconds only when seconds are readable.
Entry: 5.10
